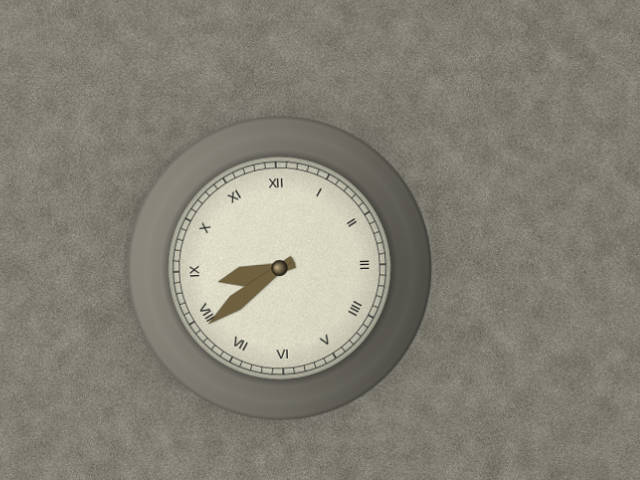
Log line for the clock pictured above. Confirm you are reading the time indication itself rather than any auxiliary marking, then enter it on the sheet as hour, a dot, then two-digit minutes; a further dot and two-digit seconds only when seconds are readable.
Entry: 8.39
